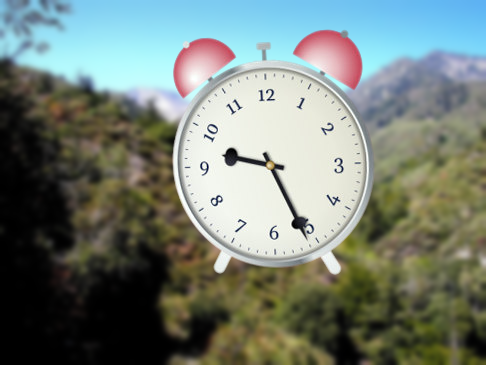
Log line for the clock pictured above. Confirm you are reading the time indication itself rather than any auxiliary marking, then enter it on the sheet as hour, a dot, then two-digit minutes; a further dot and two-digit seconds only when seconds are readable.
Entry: 9.26
